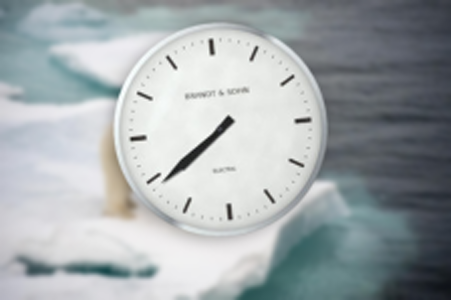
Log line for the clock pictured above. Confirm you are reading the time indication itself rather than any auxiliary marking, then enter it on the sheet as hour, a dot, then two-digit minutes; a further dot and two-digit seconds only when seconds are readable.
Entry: 7.39
